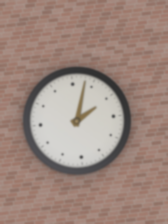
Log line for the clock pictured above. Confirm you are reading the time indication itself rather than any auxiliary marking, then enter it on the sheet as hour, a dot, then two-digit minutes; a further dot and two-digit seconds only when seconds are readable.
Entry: 2.03
